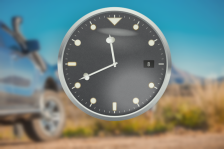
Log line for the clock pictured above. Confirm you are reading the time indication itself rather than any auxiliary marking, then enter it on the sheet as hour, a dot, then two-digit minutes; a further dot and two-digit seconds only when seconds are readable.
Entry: 11.41
